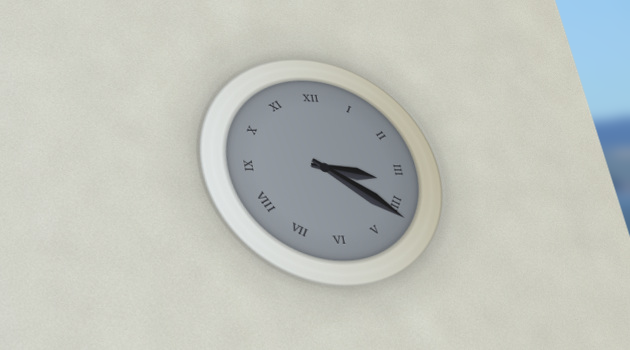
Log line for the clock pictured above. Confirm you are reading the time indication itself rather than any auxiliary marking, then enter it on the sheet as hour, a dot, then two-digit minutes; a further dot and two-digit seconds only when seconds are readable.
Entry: 3.21
